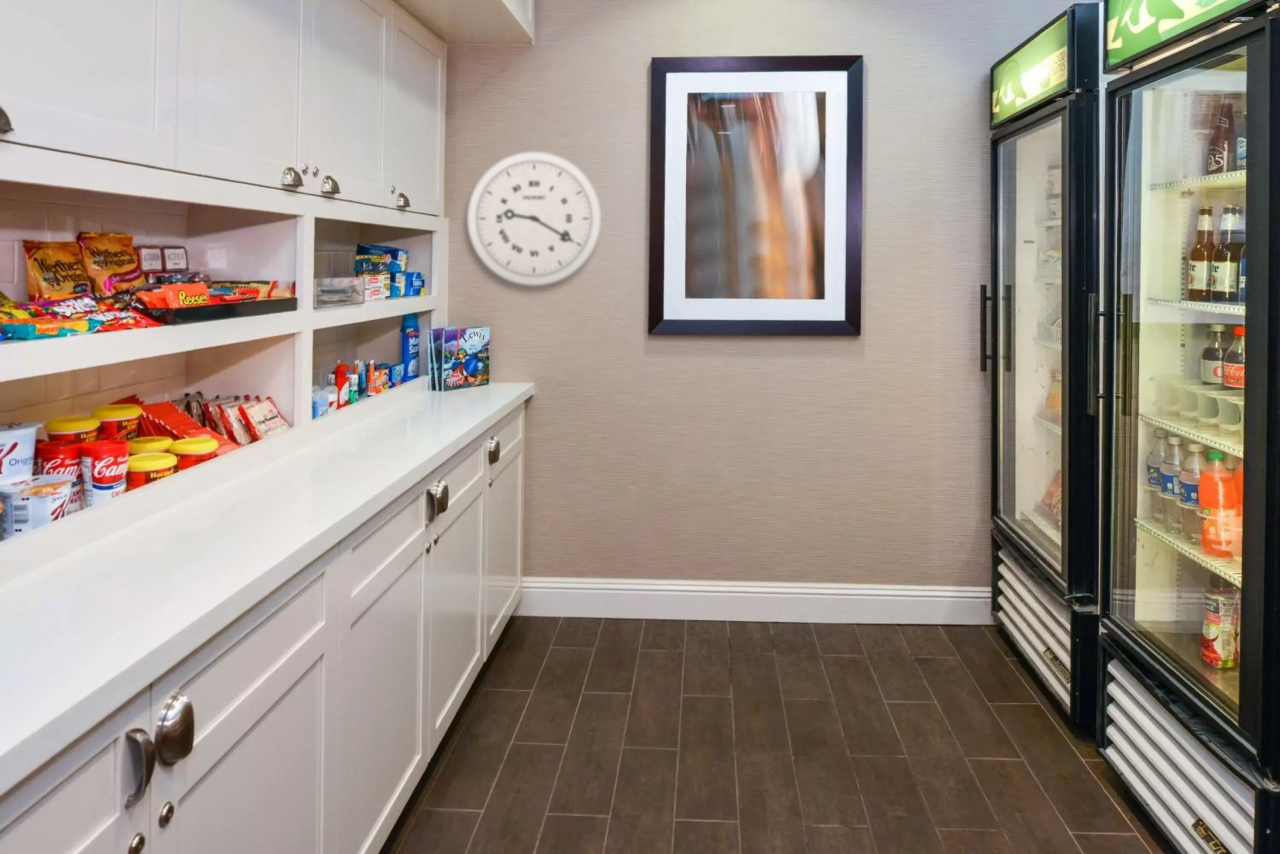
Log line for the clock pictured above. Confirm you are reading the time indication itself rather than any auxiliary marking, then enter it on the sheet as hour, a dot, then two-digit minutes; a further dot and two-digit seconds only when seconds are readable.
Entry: 9.20
